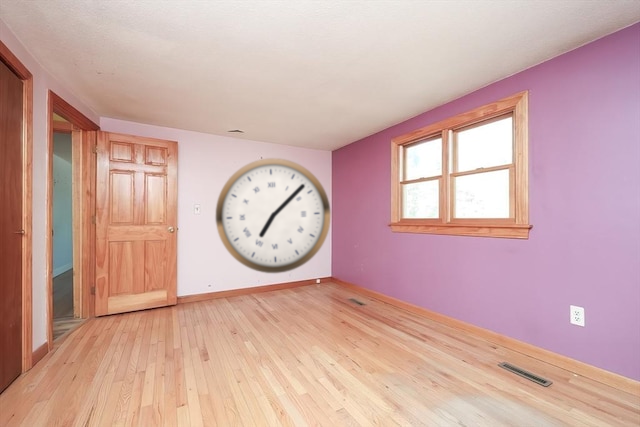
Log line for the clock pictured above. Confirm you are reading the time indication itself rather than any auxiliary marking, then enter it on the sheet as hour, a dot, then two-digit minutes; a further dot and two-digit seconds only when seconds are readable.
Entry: 7.08
